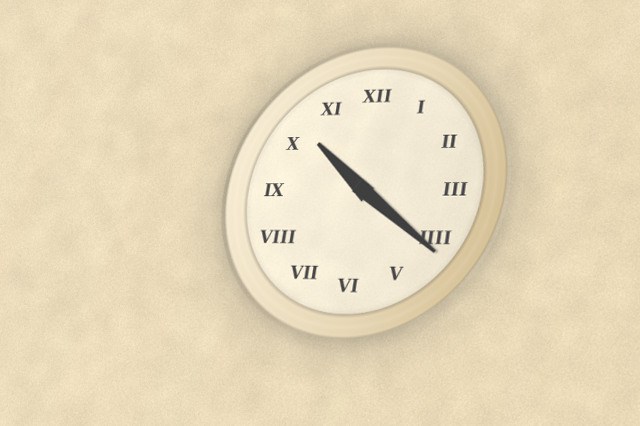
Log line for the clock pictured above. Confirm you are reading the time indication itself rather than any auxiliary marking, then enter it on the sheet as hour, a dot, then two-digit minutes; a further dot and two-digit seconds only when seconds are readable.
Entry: 10.21
